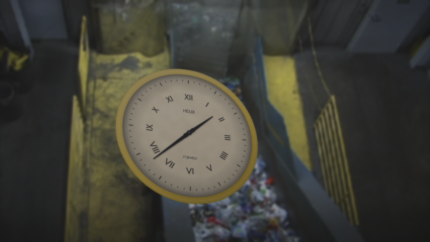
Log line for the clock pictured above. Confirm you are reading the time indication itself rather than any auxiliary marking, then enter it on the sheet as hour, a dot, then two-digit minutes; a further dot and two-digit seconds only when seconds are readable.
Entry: 1.38
